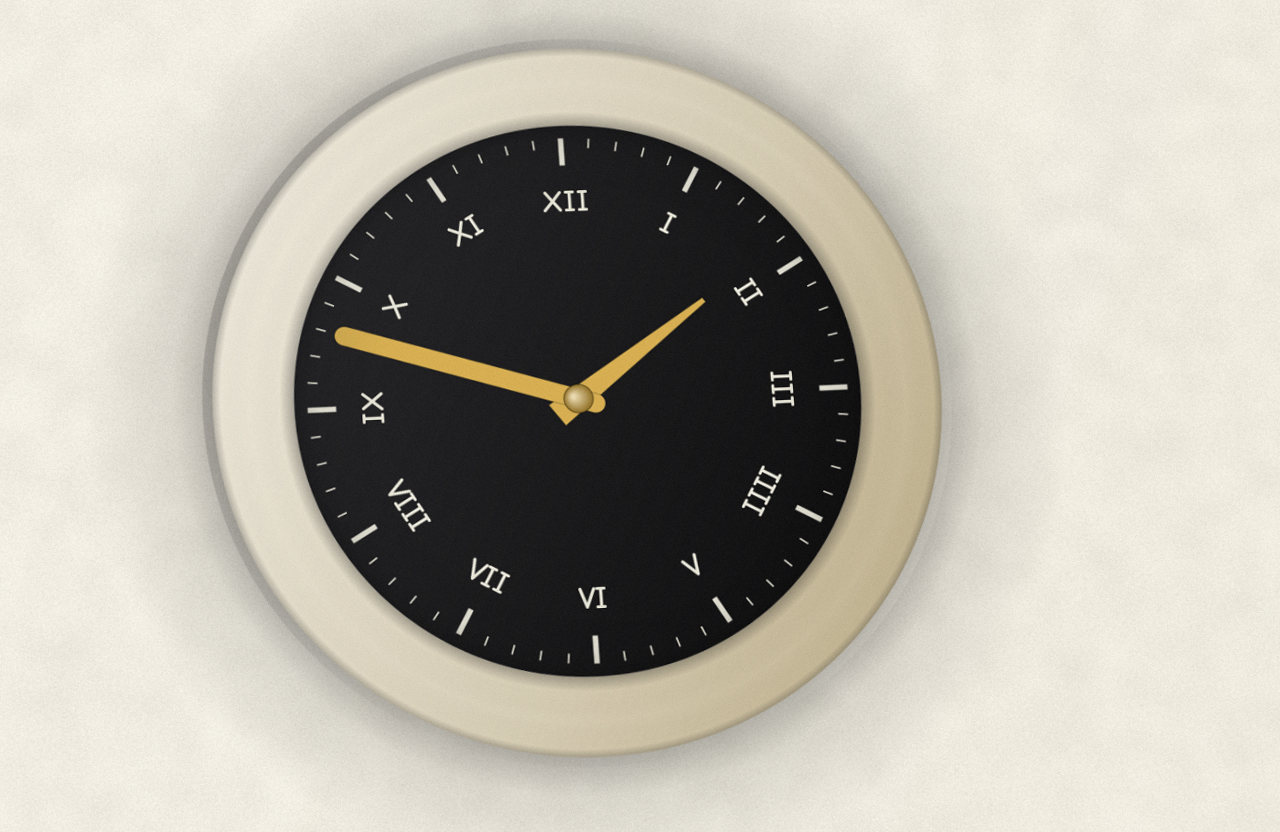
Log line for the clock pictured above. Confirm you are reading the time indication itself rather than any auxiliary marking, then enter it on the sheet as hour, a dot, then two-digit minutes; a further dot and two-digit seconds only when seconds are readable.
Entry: 1.48
